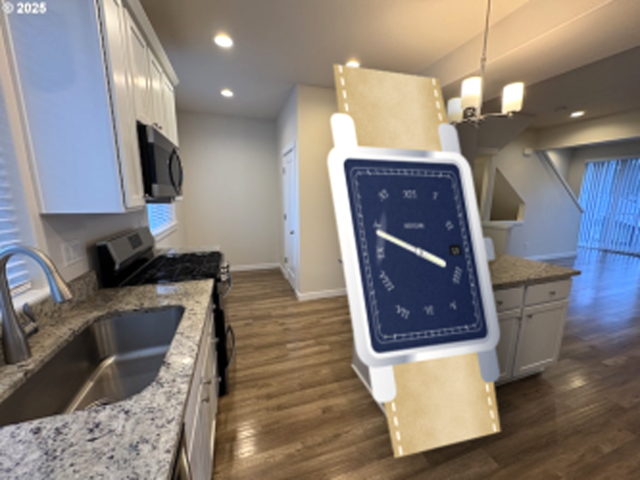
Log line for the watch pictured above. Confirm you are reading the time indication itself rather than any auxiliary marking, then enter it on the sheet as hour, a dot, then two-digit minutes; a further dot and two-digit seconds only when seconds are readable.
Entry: 3.49
